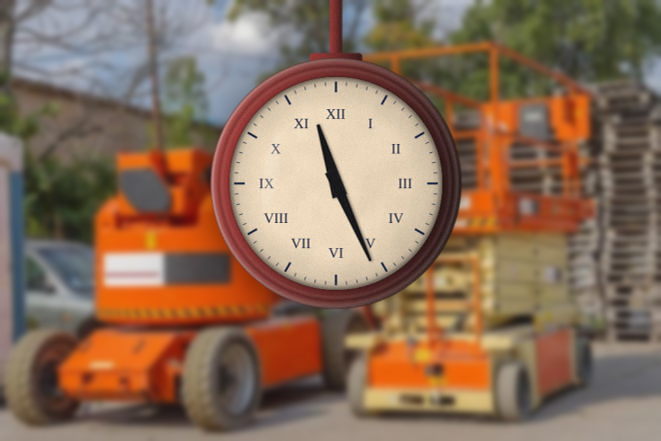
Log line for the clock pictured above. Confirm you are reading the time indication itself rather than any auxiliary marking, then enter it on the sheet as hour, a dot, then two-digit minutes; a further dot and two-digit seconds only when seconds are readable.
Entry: 11.26
